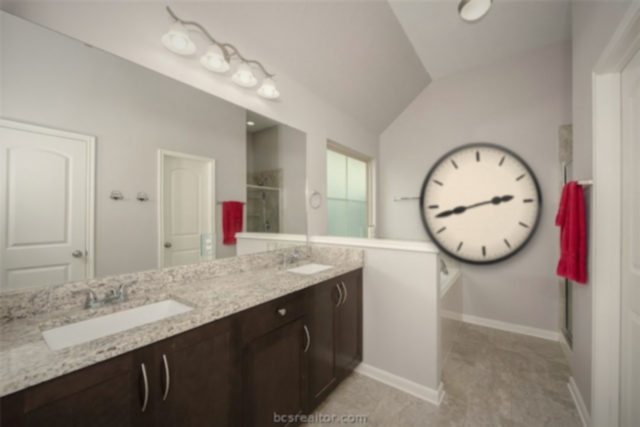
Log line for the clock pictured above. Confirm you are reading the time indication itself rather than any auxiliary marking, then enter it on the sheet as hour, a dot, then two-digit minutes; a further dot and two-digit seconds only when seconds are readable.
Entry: 2.43
